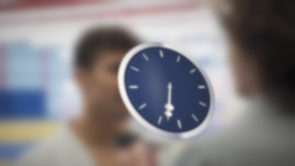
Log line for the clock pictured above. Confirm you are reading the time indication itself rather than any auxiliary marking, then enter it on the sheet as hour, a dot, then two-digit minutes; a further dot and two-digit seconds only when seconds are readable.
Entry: 6.33
